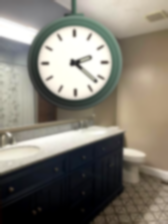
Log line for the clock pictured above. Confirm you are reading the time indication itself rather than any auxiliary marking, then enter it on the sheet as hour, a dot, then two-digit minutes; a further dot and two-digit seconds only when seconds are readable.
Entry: 2.22
